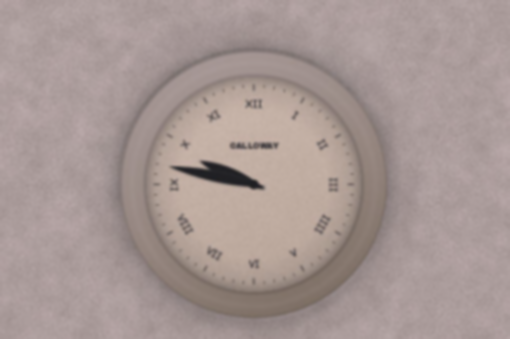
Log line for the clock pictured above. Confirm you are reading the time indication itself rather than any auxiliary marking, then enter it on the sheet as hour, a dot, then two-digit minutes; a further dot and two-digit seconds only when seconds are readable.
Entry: 9.47
